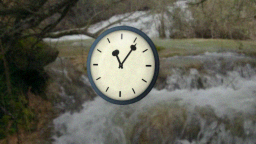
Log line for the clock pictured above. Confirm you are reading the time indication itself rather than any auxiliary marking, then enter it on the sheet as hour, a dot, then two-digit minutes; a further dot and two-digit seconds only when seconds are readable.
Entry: 11.06
